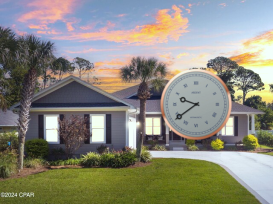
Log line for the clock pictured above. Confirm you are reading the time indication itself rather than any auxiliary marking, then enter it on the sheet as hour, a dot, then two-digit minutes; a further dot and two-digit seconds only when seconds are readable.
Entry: 9.39
